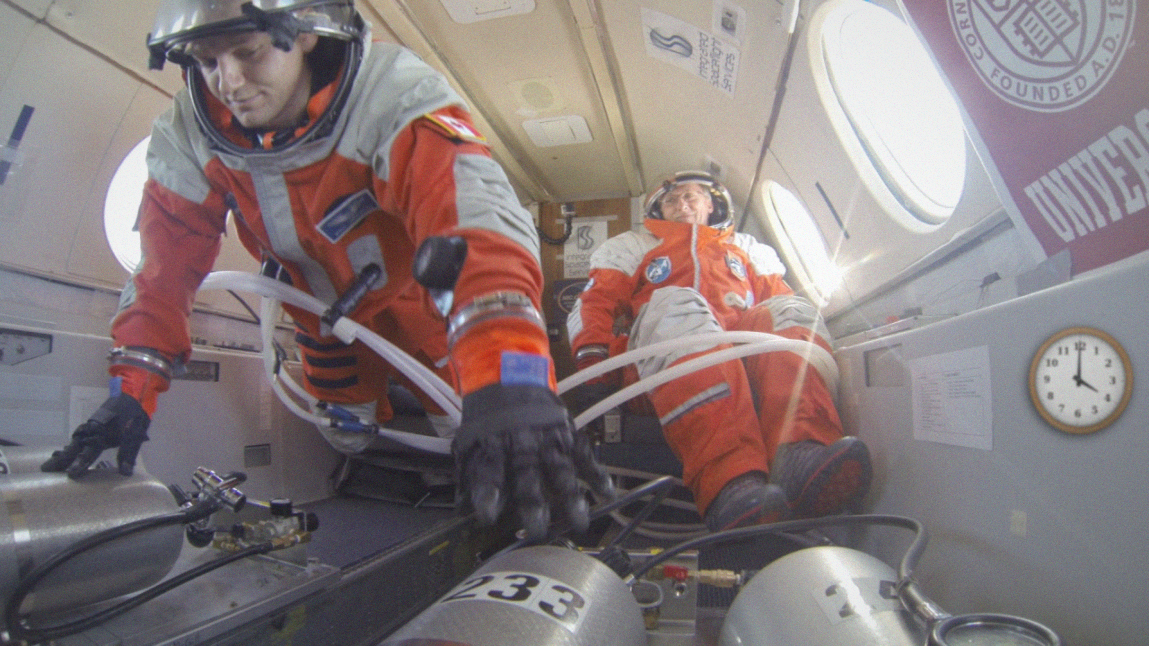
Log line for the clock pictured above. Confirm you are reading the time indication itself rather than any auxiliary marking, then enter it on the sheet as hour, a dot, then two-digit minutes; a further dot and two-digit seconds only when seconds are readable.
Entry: 4.00
